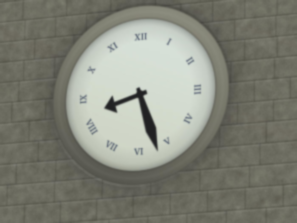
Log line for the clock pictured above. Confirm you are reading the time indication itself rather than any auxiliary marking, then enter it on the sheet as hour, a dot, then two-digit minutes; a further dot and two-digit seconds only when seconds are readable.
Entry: 8.27
